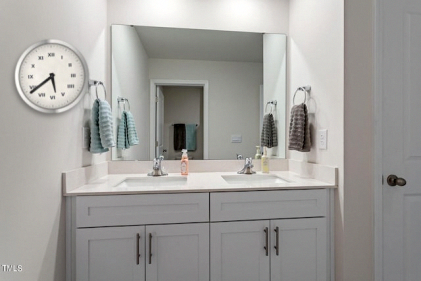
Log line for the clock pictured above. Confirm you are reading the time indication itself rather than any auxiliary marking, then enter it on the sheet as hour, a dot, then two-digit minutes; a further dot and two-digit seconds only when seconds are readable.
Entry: 5.39
